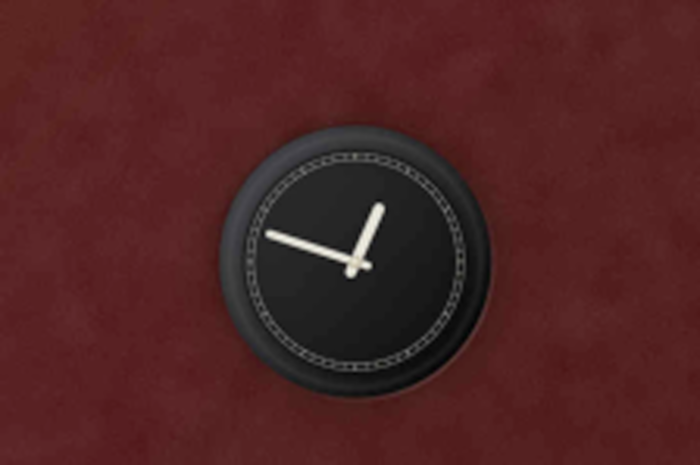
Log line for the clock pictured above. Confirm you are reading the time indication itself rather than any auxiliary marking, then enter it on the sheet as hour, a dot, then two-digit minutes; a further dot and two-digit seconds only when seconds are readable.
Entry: 12.48
